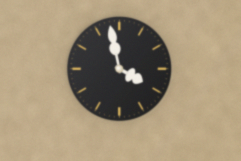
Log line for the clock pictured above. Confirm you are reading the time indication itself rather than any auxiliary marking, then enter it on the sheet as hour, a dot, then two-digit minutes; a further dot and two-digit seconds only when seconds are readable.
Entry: 3.58
